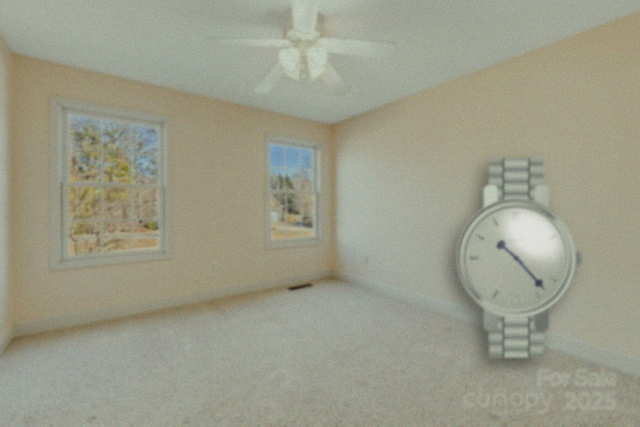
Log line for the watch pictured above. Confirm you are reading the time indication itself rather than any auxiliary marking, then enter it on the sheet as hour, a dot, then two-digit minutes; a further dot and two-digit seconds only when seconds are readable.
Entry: 10.23
